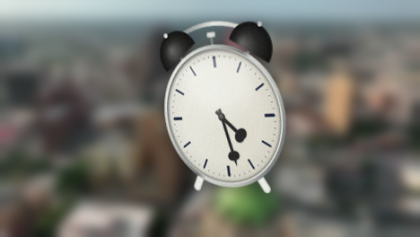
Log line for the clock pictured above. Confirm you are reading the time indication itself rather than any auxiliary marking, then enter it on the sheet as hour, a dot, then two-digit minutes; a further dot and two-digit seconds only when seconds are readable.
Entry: 4.28
